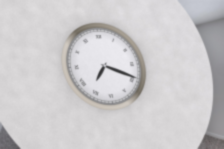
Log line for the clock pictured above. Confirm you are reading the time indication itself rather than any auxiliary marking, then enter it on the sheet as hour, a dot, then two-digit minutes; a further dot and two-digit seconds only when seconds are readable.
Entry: 7.19
